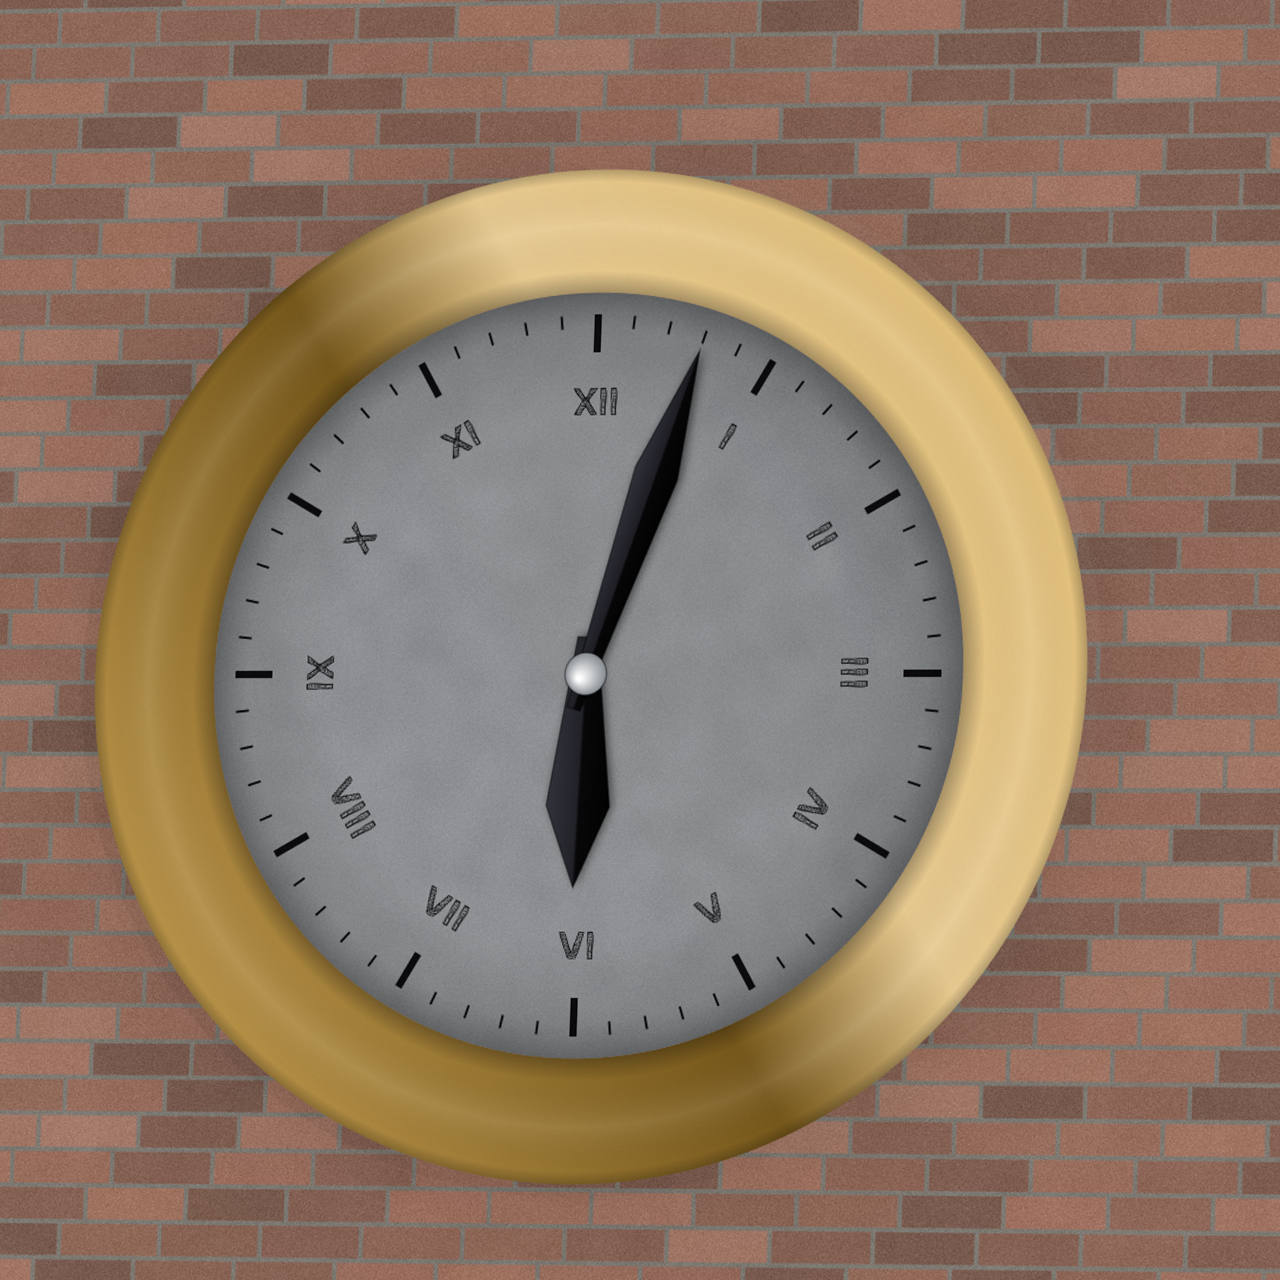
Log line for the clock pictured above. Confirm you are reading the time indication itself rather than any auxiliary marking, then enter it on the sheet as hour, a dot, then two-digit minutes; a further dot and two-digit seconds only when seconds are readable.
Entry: 6.03
